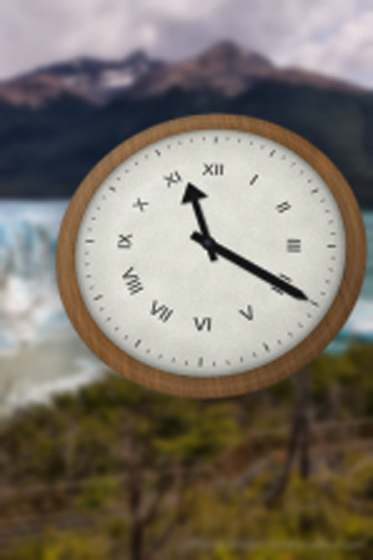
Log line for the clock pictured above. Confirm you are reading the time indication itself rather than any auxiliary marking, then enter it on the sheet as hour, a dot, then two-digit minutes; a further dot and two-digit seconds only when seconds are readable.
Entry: 11.20
